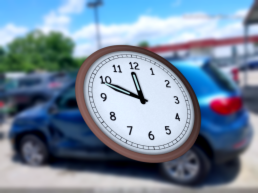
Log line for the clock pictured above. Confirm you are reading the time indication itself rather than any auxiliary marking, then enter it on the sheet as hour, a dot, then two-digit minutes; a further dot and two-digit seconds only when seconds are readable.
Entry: 11.49
